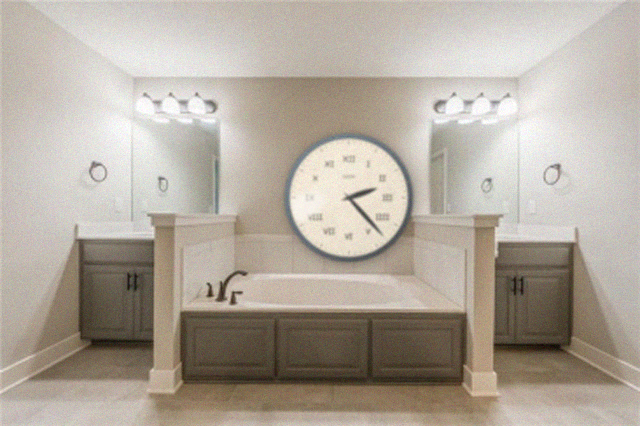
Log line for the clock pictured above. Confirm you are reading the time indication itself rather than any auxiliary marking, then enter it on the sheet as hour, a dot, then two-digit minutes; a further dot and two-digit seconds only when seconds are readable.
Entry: 2.23
